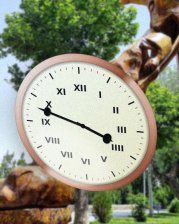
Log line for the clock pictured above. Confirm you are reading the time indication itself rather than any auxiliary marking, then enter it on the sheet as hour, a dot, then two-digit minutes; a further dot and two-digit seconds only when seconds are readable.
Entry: 3.48
